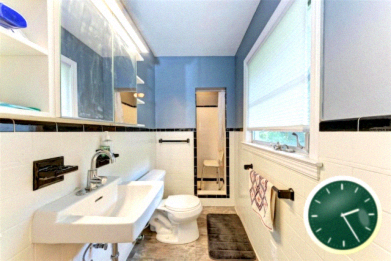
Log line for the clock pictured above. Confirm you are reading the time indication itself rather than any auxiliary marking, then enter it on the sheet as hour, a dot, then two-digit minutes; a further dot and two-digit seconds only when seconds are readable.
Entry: 2.25
